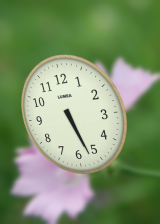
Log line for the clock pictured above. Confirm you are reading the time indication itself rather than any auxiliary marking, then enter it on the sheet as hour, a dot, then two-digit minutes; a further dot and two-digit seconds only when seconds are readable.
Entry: 5.27
